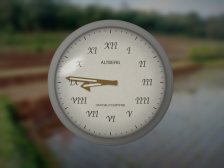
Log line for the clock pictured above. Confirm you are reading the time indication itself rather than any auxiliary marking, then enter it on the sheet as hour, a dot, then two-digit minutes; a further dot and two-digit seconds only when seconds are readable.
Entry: 8.46
